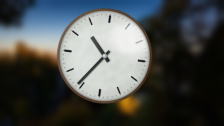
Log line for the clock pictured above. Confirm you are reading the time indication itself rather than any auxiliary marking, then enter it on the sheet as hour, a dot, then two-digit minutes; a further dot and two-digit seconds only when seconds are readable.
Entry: 10.36
